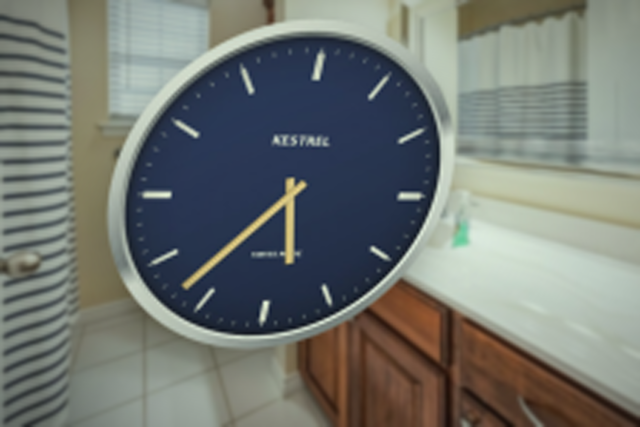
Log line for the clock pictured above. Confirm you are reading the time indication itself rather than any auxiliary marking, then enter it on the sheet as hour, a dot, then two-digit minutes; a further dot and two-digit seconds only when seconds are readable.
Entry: 5.37
